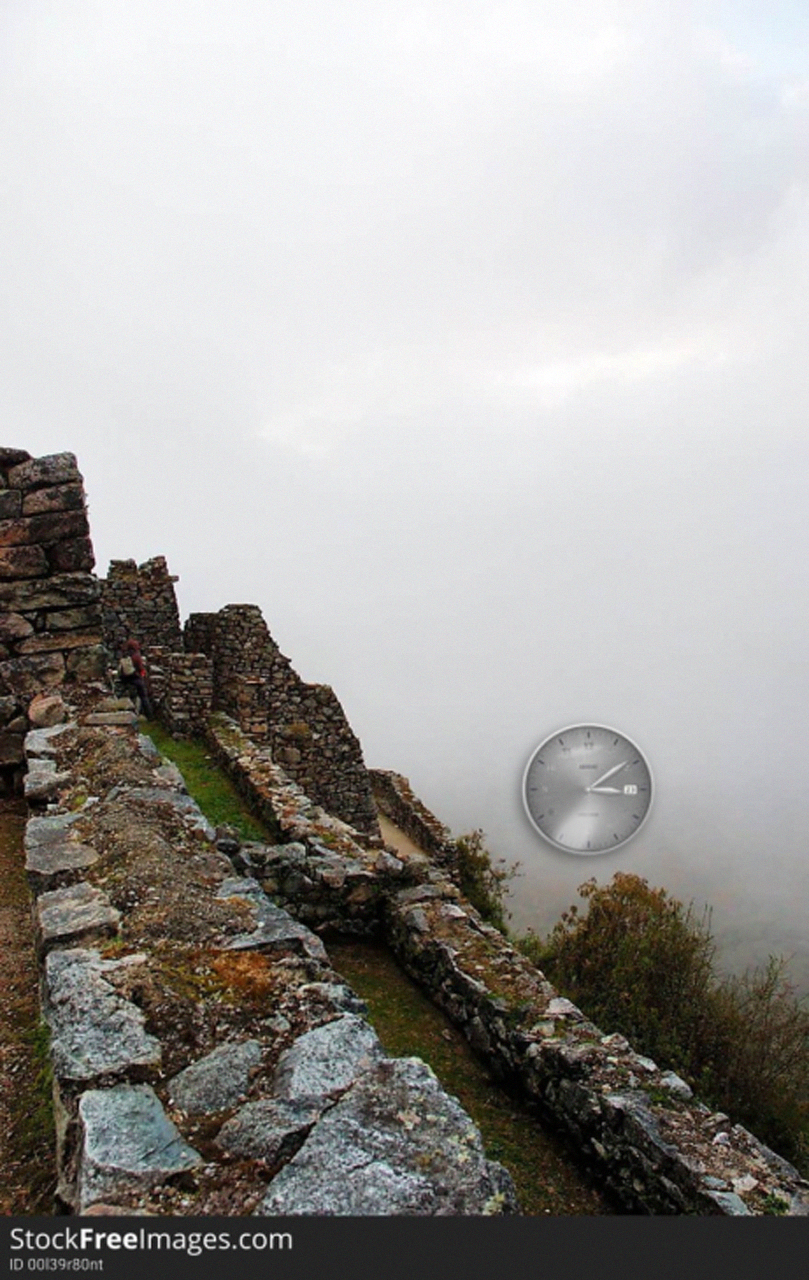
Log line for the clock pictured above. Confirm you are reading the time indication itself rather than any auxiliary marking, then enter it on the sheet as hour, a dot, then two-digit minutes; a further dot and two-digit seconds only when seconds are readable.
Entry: 3.09
